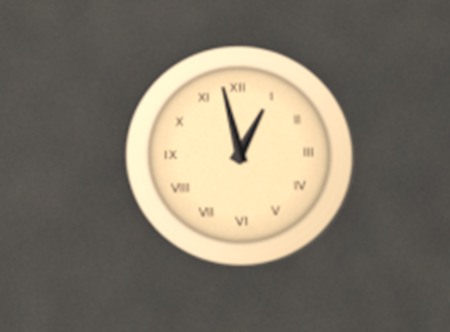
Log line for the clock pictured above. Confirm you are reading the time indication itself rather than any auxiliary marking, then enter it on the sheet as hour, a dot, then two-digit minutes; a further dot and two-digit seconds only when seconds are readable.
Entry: 12.58
